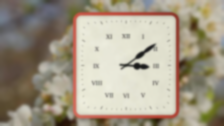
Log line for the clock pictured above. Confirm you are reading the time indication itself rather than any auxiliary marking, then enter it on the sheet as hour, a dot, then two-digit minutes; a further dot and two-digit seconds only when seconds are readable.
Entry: 3.09
